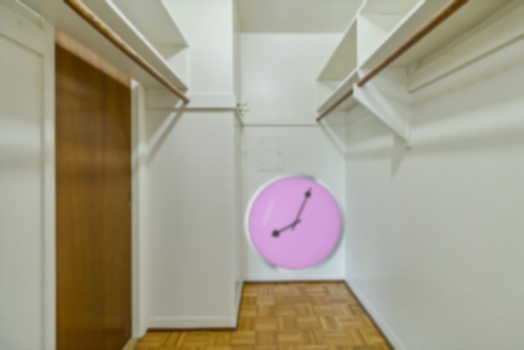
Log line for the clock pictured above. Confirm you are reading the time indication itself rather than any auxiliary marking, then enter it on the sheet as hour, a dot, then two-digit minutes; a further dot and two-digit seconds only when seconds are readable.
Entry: 8.04
